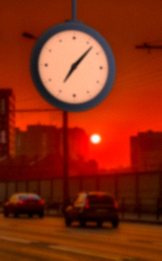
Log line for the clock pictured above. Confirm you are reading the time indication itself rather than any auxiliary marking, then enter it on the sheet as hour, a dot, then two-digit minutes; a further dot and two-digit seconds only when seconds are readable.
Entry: 7.07
